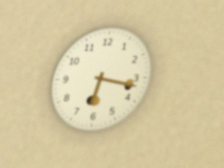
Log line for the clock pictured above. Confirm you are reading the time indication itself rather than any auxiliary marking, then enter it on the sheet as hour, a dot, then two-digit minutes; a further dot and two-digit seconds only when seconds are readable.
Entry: 6.17
